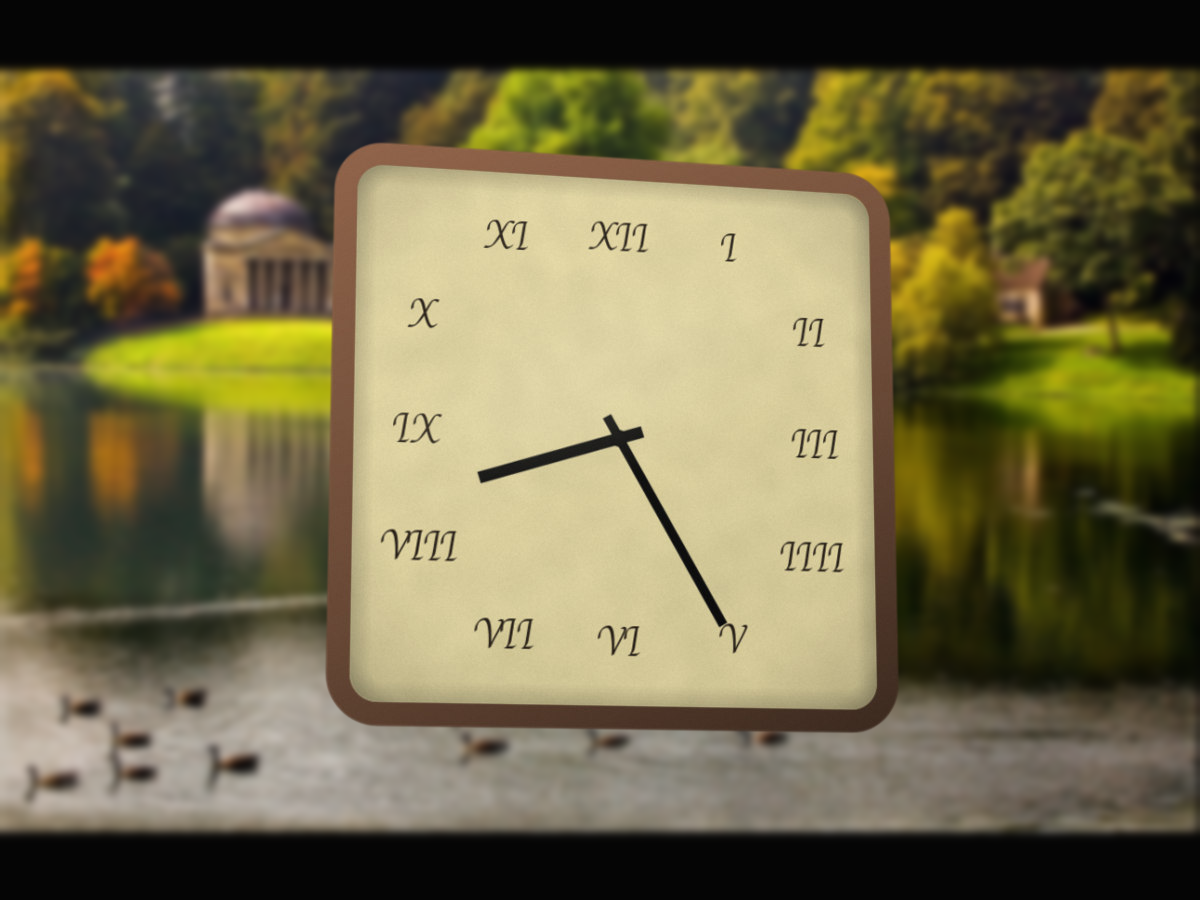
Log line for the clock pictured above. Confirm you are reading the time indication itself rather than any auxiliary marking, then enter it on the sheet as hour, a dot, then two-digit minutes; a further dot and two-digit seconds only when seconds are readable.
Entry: 8.25
